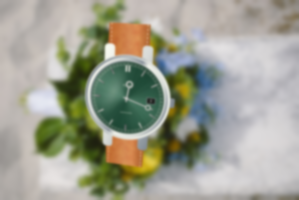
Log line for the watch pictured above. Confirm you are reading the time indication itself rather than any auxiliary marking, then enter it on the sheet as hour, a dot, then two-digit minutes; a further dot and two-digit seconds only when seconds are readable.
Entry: 12.18
